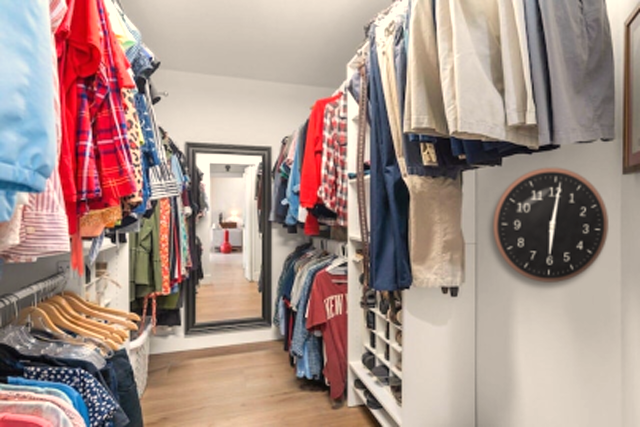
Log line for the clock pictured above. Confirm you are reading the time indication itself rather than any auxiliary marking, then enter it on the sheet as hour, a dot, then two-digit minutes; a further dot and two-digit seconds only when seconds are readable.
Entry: 6.01
